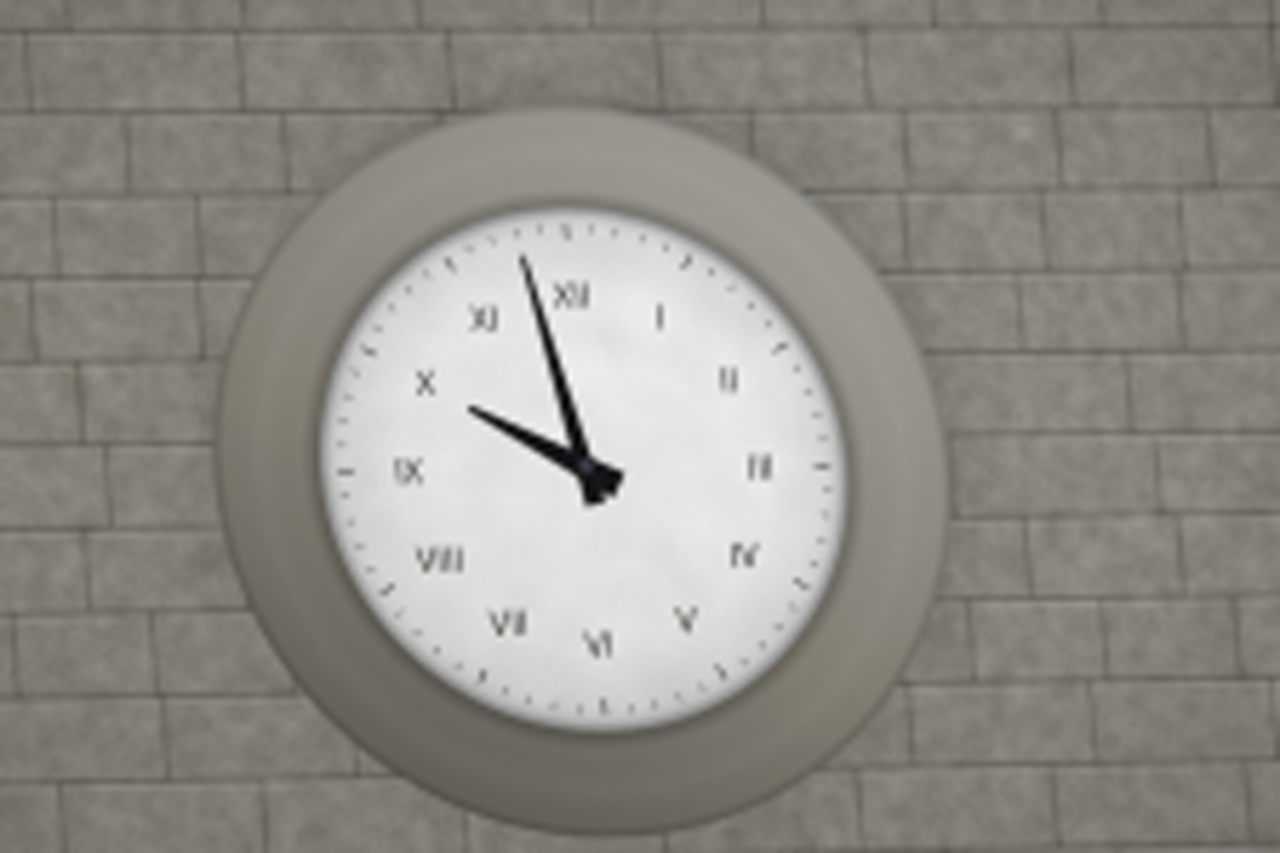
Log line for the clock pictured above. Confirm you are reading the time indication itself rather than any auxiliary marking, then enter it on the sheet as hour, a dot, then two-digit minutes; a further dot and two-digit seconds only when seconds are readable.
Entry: 9.58
